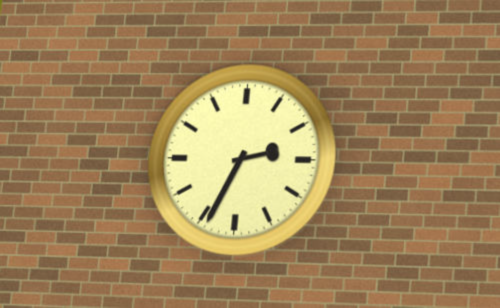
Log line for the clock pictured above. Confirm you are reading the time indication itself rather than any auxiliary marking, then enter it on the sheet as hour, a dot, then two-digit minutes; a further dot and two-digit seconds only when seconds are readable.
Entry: 2.34
